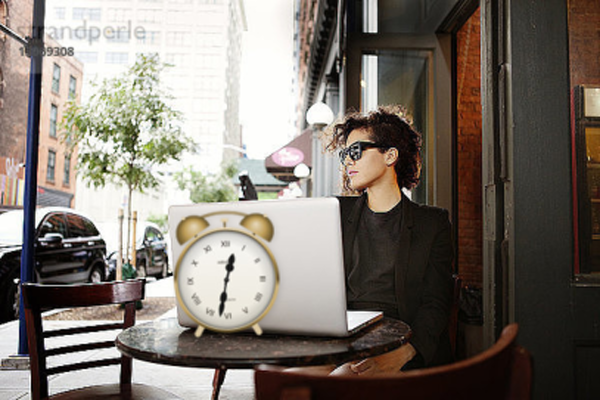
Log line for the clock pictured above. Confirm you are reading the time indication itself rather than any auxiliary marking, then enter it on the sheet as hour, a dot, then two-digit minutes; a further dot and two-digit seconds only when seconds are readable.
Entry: 12.32
